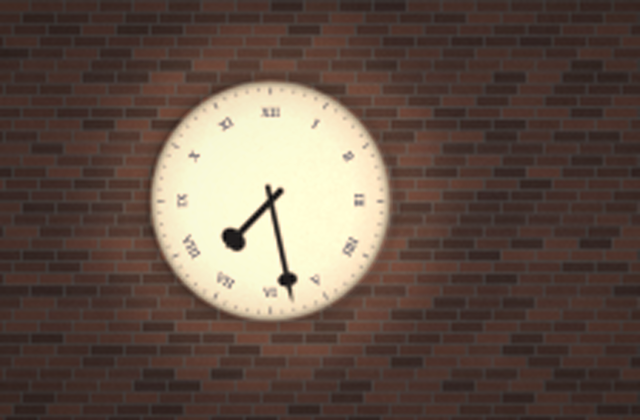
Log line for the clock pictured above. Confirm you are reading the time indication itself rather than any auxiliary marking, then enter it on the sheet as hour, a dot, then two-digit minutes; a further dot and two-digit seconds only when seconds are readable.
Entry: 7.28
